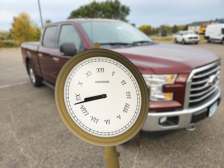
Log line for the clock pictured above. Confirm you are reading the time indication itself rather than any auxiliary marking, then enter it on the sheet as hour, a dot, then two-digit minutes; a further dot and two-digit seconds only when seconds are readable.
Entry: 8.43
